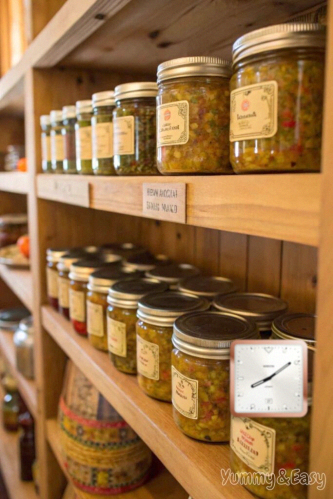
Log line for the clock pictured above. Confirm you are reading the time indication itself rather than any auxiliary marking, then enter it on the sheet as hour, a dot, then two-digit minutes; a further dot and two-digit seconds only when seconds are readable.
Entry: 8.09
